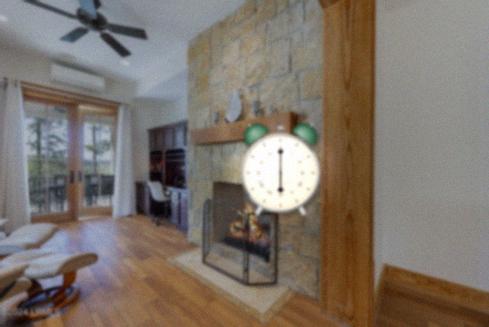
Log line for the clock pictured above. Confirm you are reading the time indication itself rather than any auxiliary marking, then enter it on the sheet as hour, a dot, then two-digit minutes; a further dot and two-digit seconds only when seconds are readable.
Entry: 6.00
